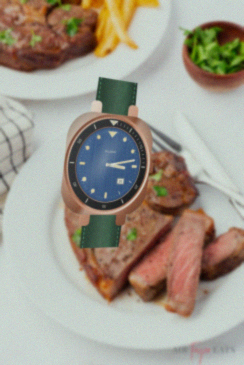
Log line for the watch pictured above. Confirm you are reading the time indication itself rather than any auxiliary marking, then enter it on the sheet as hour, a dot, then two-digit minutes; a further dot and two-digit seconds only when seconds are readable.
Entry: 3.13
